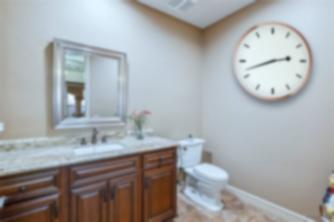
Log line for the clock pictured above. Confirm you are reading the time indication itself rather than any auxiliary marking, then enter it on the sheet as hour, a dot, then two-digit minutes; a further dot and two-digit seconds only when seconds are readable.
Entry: 2.42
